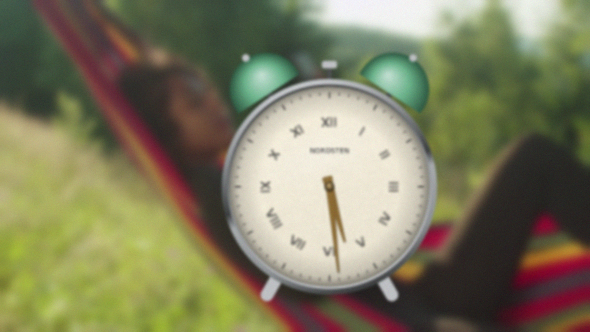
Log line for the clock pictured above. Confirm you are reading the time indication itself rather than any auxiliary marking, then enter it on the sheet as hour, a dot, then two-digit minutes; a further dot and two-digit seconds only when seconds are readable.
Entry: 5.29
